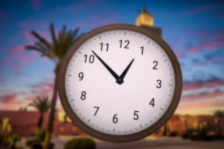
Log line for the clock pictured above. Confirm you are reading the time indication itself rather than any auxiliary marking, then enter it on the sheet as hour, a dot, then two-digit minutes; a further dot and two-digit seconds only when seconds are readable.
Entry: 12.52
